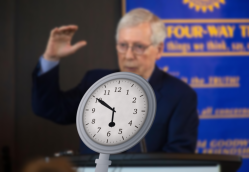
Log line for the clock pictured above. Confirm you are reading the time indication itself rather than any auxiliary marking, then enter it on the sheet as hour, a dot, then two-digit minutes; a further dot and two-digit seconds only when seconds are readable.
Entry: 5.50
